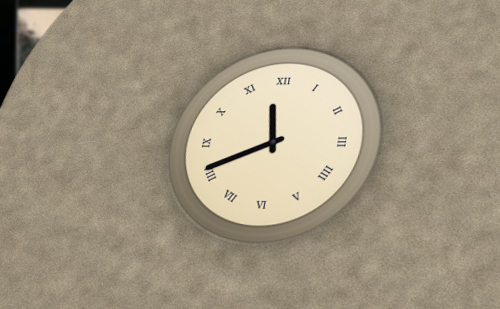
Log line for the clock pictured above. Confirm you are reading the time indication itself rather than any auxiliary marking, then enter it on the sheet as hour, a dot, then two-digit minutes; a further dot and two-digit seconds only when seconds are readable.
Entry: 11.41
